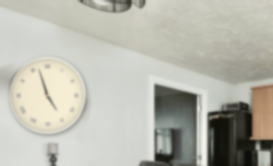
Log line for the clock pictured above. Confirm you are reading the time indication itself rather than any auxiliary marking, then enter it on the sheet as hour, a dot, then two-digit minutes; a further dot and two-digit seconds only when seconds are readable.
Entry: 4.57
